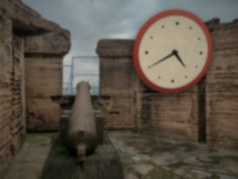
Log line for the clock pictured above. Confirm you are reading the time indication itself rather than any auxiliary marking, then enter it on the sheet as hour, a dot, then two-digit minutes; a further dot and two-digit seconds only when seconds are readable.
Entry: 4.40
